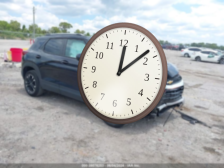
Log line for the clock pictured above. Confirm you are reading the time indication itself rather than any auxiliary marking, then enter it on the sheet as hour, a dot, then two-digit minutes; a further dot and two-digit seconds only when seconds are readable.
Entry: 12.08
